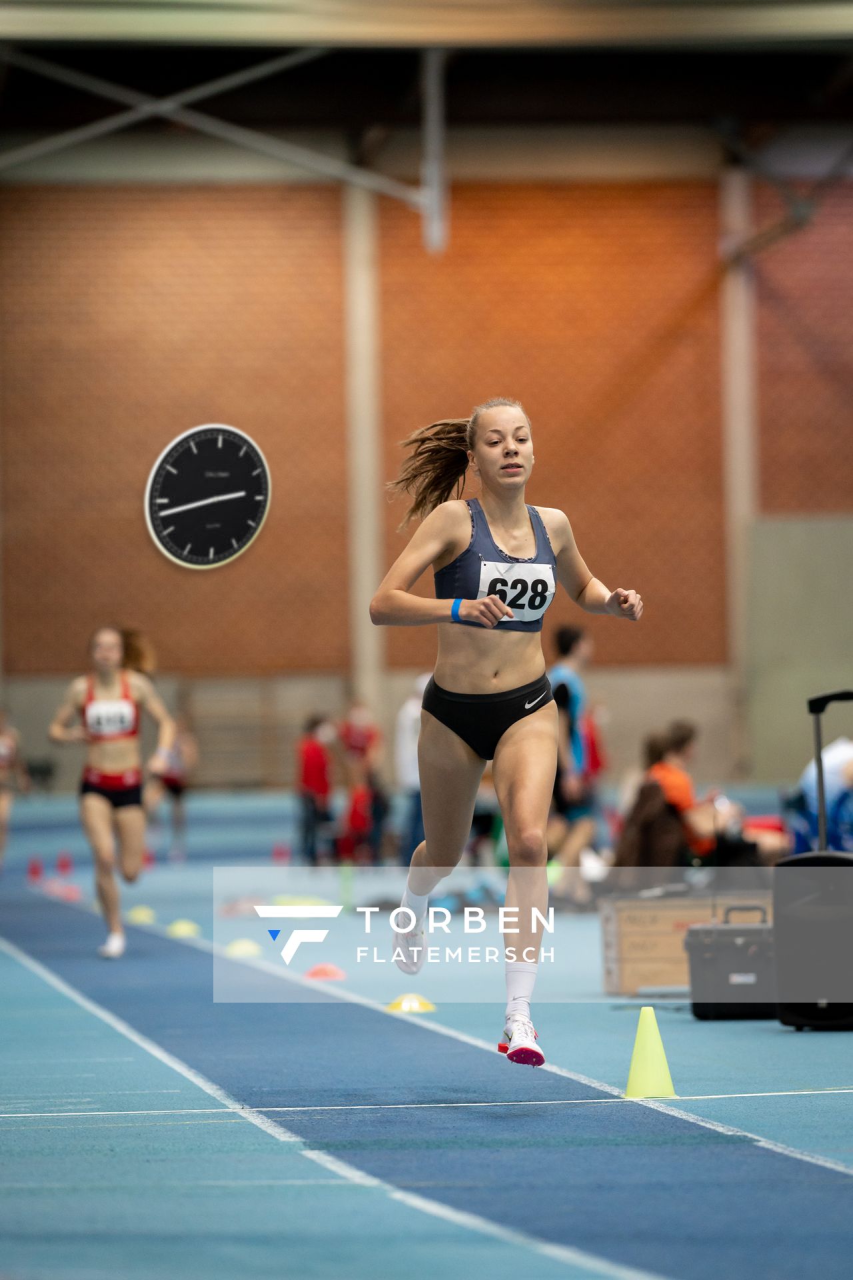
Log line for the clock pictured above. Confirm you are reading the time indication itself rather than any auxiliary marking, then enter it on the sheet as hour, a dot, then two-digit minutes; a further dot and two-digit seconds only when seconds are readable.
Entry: 2.43
